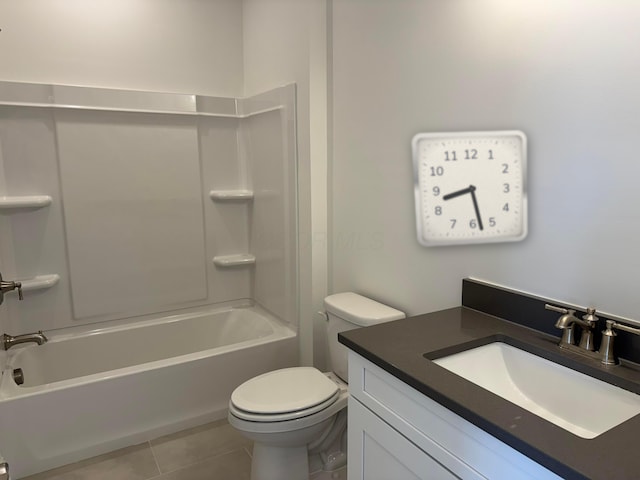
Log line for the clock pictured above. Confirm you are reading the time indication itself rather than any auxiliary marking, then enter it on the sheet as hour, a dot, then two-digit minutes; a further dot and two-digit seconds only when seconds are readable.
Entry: 8.28
